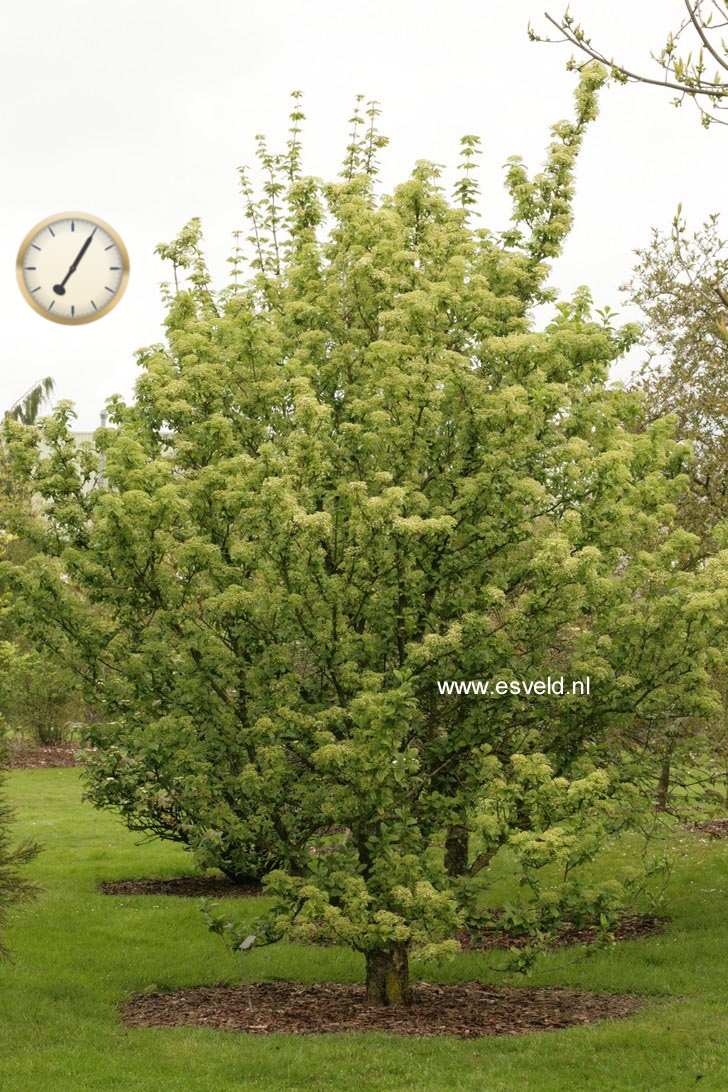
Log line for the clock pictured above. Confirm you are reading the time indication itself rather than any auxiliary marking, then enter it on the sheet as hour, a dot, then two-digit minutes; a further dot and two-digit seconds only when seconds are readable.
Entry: 7.05
